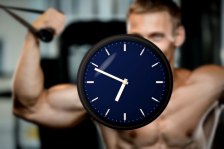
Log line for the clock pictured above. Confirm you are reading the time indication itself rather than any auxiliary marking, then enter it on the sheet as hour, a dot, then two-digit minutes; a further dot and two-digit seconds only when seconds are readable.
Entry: 6.49
